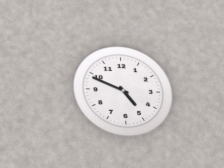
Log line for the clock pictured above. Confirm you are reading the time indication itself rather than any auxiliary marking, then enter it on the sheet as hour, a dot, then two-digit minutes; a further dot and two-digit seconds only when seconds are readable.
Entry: 4.49
